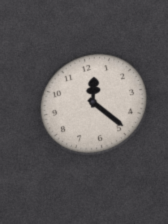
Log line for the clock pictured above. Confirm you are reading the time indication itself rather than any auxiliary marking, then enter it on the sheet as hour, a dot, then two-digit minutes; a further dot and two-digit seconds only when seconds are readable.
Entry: 12.24
